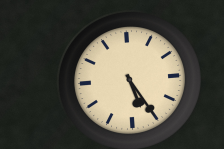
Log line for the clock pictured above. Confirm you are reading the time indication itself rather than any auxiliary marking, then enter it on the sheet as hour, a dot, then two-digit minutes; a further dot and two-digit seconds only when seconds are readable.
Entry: 5.25
